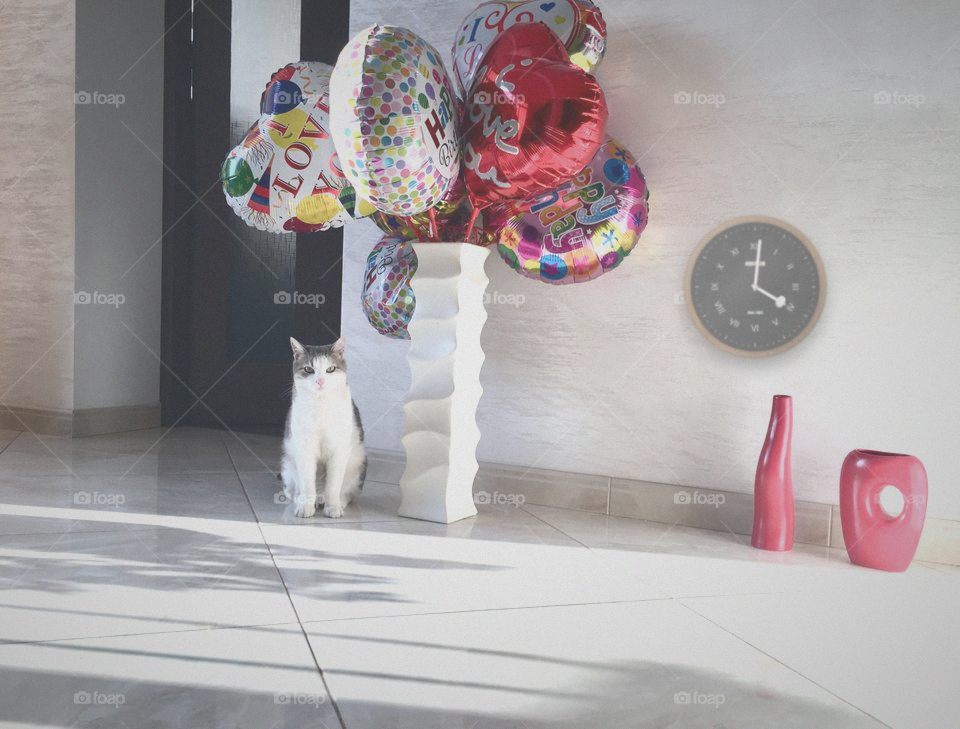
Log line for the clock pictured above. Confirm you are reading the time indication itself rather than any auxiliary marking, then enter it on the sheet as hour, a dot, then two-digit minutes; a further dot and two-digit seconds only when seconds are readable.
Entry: 4.01
